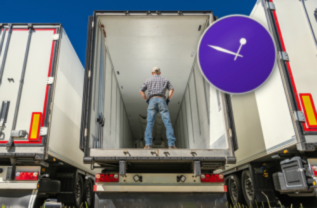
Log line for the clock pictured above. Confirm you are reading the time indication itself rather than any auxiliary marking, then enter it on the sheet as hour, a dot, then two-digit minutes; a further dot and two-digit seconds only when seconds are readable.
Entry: 12.48
